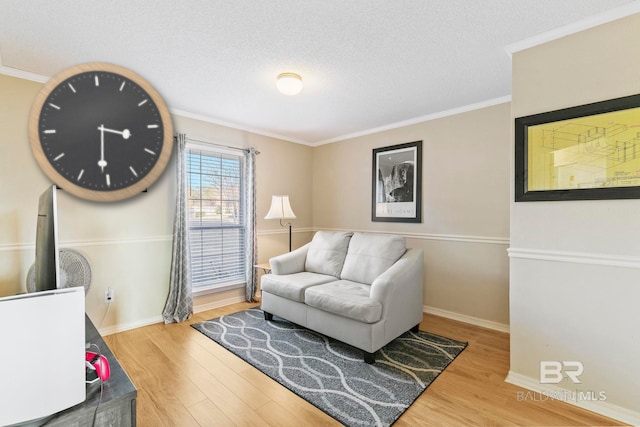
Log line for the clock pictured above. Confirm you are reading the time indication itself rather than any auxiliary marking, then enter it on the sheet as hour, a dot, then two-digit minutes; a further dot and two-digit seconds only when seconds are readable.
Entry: 3.31
